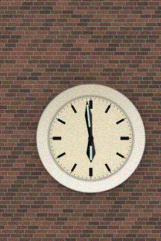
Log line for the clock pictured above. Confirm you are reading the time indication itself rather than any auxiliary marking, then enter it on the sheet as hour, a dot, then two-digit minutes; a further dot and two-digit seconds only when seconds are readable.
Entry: 5.59
